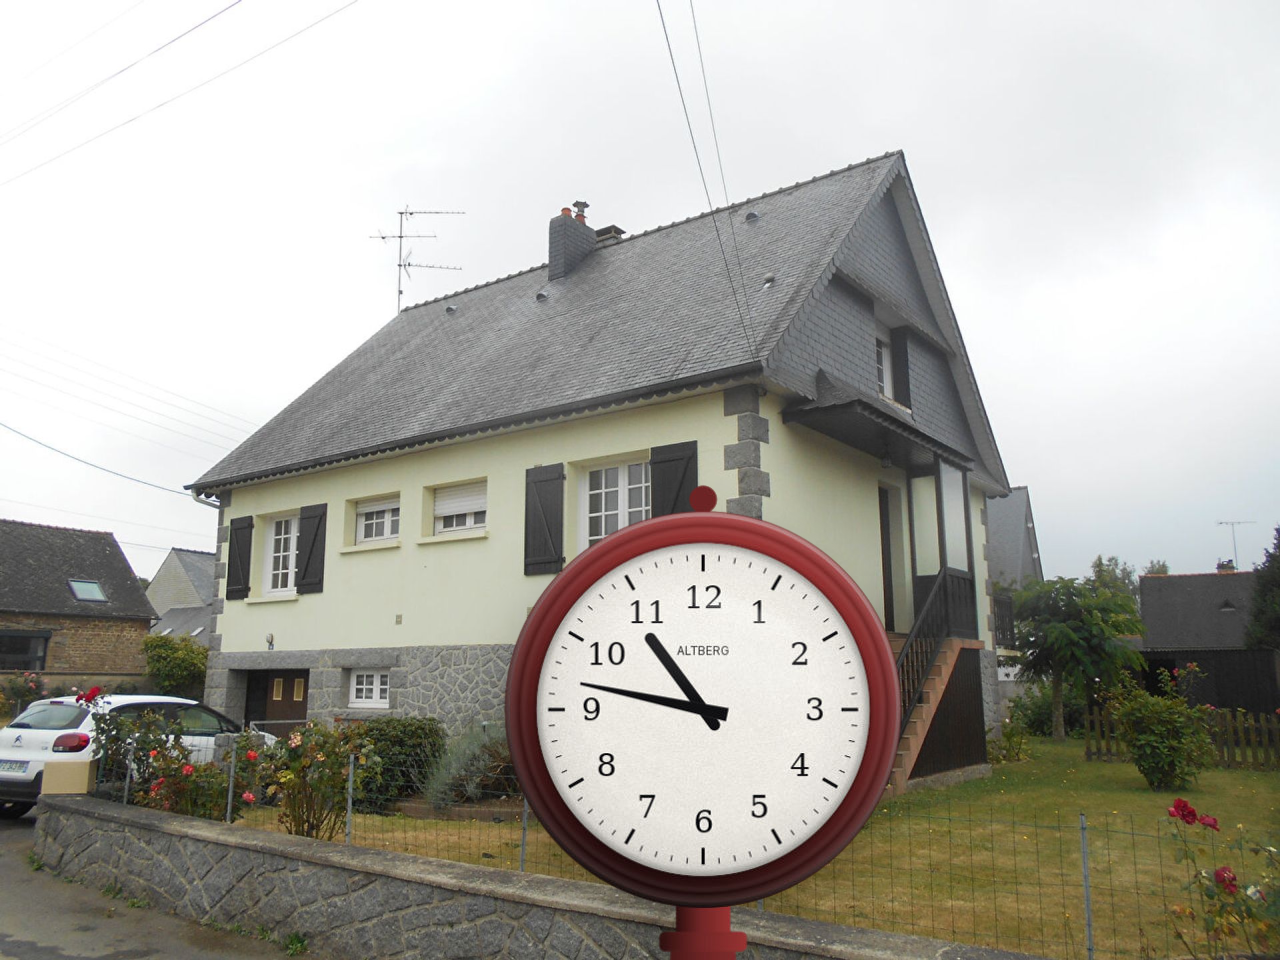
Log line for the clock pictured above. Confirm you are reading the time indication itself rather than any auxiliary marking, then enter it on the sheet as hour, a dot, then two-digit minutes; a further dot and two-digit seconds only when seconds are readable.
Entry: 10.47
